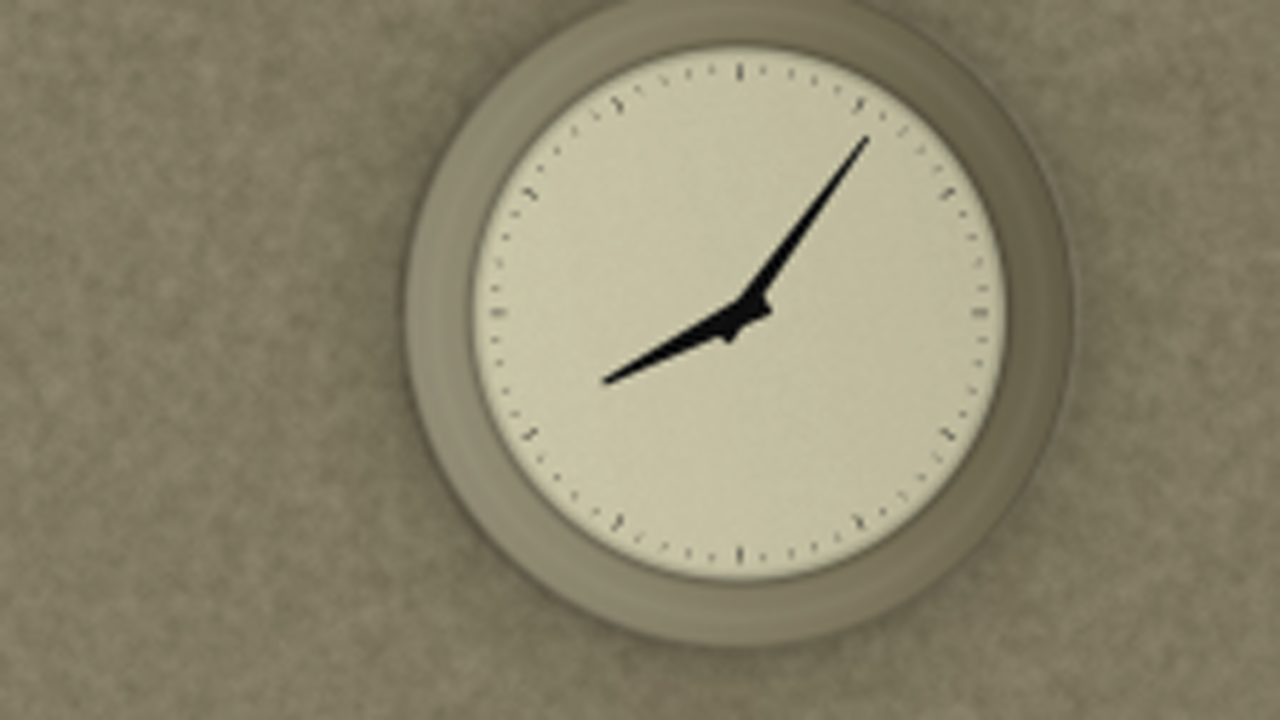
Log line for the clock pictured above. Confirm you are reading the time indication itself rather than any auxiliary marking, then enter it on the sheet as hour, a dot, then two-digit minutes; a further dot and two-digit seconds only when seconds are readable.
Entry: 8.06
